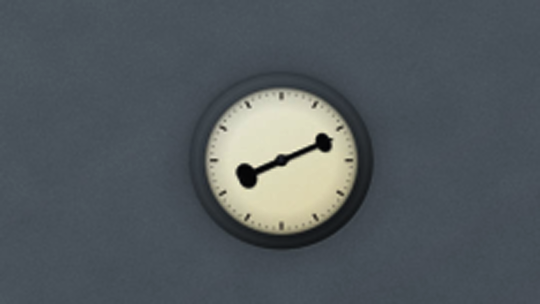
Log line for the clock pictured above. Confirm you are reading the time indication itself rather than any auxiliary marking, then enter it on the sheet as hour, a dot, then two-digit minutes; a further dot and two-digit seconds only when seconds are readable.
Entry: 8.11
